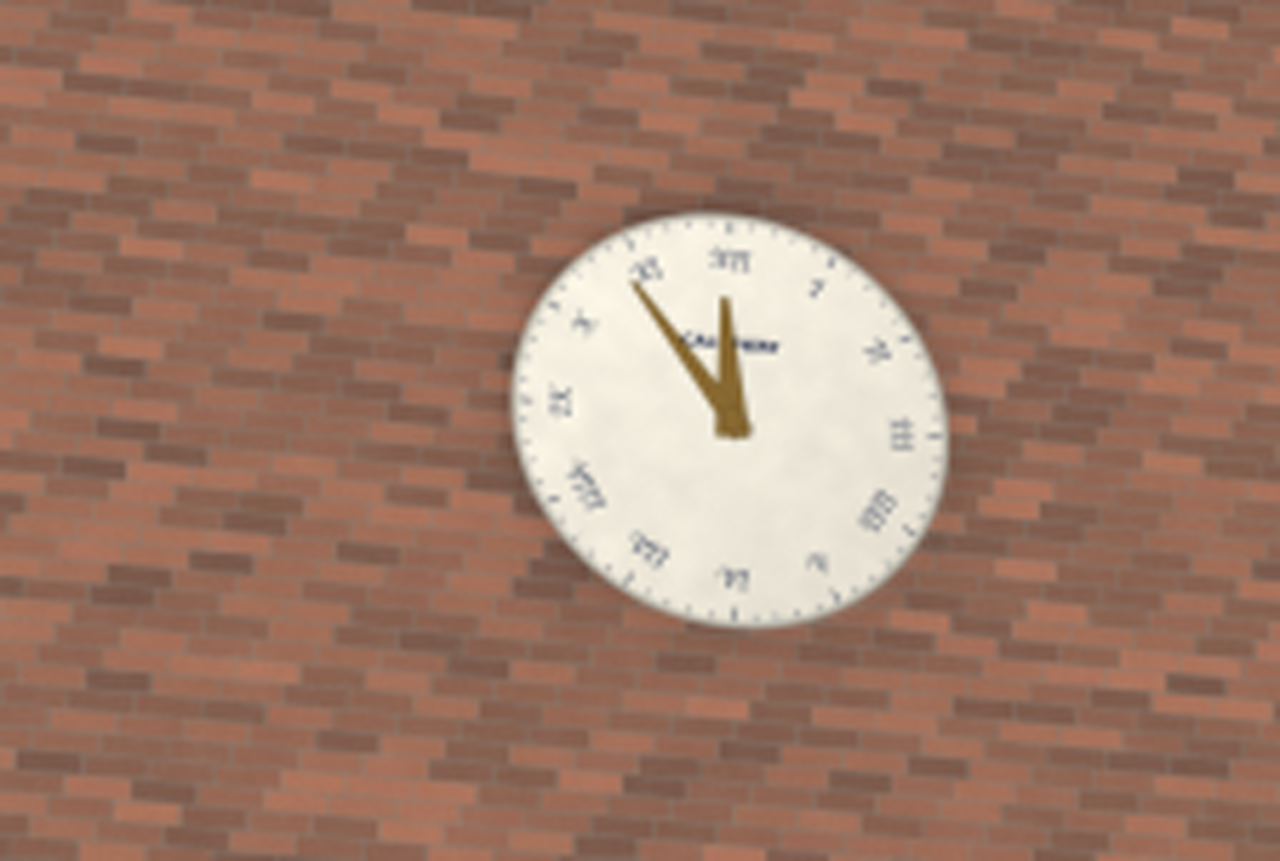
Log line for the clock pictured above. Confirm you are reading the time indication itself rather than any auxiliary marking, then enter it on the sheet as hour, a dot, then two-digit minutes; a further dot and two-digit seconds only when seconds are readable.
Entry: 11.54
